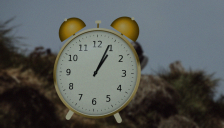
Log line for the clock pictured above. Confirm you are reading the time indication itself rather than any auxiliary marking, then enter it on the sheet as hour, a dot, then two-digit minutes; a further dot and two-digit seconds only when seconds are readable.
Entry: 1.04
